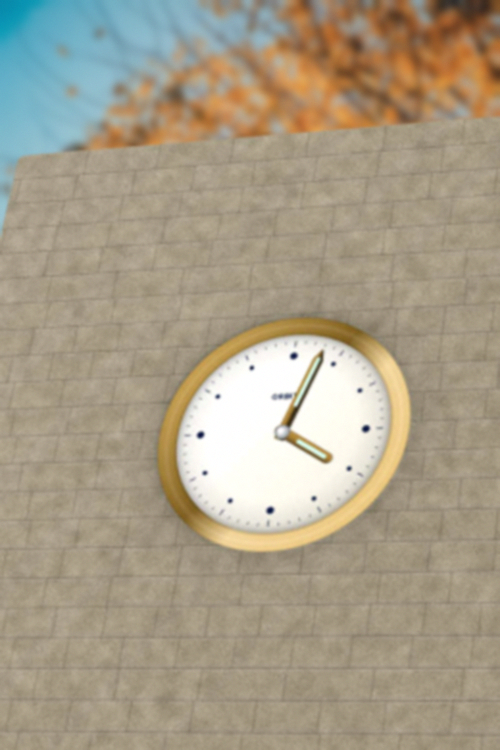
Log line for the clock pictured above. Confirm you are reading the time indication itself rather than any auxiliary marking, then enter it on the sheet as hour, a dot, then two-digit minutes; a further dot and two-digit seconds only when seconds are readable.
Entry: 4.03
